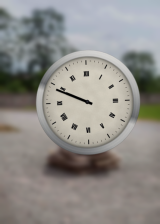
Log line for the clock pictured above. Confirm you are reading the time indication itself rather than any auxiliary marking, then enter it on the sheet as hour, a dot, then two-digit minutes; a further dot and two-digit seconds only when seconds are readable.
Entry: 9.49
